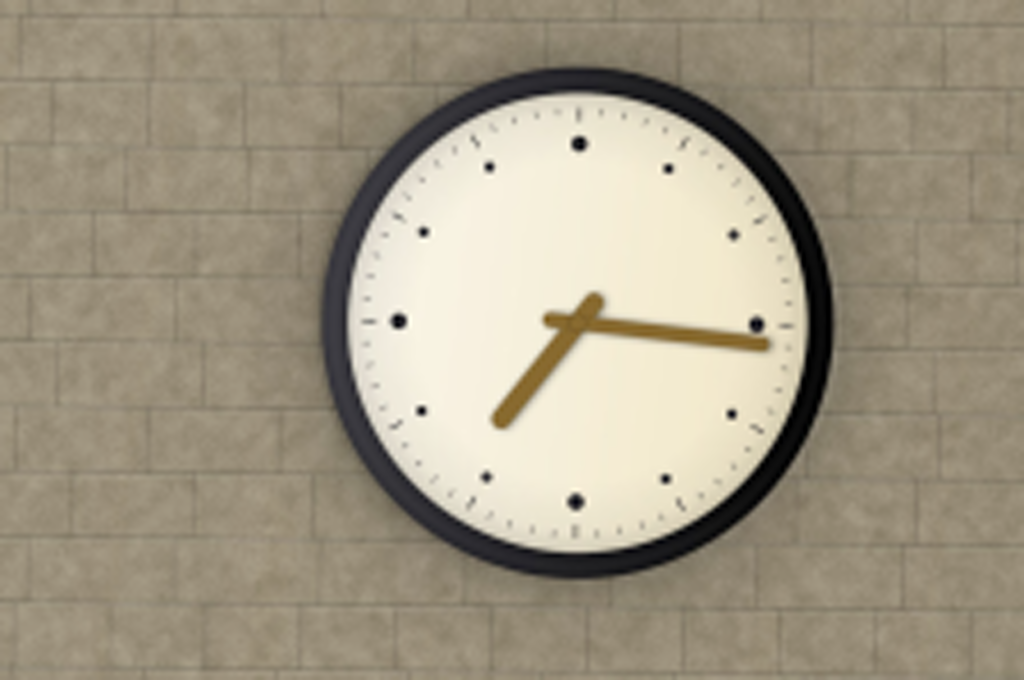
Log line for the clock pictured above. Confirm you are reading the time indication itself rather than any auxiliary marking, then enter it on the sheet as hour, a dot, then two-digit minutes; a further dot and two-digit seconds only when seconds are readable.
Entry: 7.16
